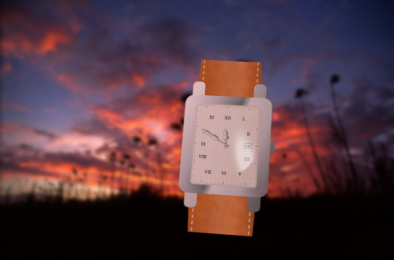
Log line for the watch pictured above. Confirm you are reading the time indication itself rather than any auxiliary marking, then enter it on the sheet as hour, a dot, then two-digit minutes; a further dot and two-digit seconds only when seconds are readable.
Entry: 11.50
